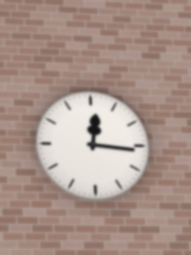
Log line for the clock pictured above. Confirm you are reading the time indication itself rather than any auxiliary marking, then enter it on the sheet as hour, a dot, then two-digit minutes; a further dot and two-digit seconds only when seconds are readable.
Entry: 12.16
